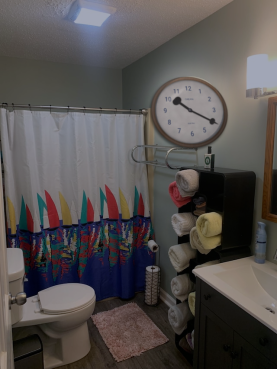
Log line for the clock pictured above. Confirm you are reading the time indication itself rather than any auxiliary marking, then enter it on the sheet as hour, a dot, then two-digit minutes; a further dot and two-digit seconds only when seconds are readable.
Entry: 10.20
